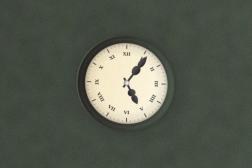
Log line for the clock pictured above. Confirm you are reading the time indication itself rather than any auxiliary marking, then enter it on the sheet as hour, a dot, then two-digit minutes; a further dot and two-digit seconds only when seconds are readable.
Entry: 5.06
